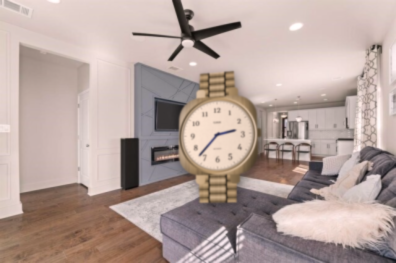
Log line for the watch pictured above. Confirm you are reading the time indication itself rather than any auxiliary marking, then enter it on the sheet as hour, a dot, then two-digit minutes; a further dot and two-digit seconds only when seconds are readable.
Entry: 2.37
